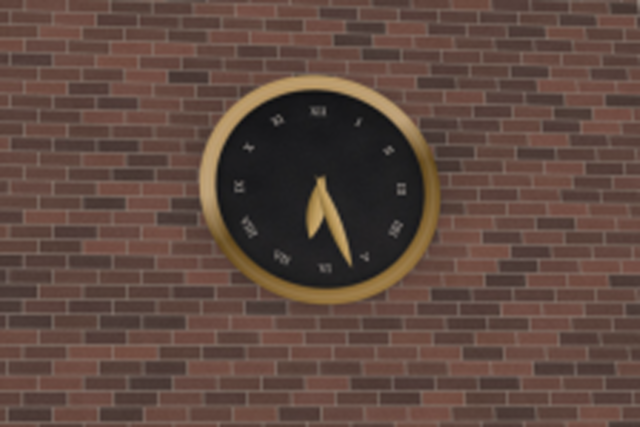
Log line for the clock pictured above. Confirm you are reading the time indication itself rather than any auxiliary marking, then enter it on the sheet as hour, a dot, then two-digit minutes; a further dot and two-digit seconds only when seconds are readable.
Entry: 6.27
